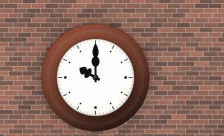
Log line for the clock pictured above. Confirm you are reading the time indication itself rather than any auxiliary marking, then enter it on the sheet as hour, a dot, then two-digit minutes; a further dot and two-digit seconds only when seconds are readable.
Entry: 10.00
